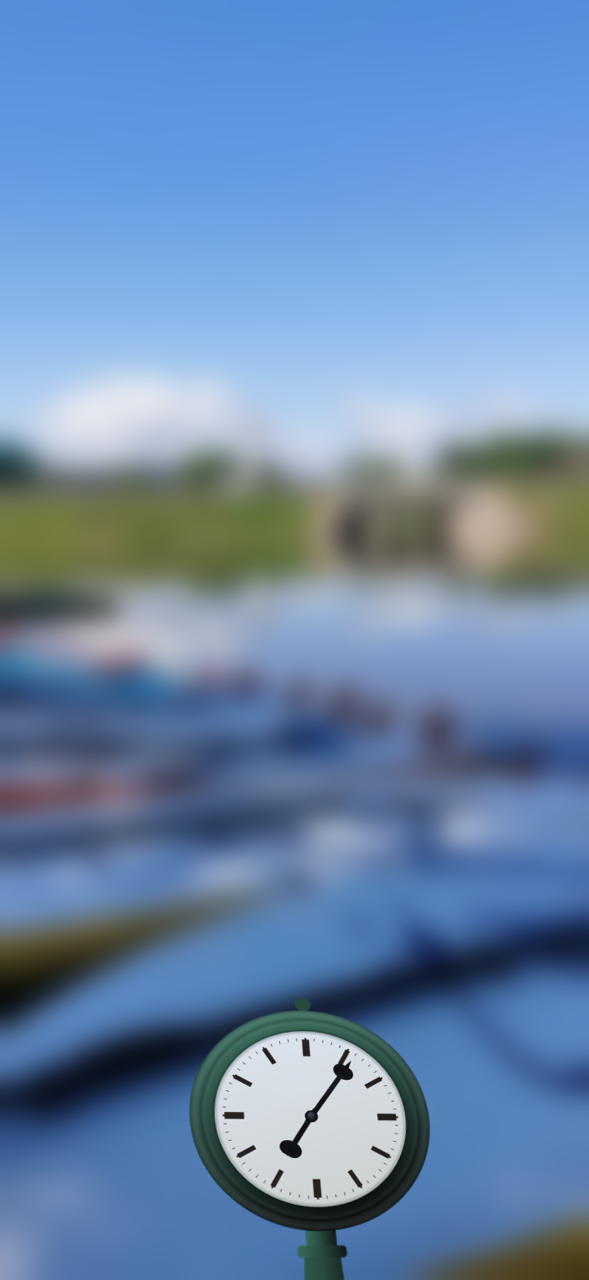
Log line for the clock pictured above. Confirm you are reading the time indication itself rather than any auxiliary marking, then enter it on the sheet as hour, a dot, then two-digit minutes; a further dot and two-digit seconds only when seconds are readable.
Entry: 7.06
